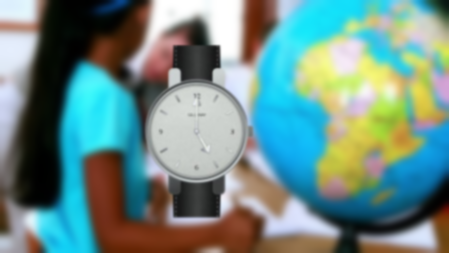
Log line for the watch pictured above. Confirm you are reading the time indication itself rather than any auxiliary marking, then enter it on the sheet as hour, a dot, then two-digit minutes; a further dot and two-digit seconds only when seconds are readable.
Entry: 5.00
